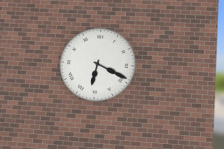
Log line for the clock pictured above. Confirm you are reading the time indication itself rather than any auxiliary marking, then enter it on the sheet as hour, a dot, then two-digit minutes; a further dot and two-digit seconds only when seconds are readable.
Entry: 6.19
